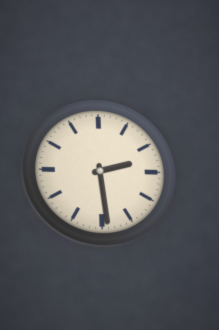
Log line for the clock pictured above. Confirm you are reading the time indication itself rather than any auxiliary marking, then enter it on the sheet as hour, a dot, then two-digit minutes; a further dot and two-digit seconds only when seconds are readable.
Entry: 2.29
